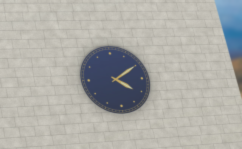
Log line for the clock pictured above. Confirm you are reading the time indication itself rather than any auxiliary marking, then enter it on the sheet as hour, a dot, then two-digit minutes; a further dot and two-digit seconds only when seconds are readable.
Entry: 4.10
